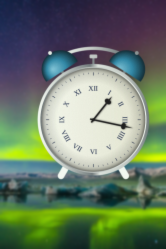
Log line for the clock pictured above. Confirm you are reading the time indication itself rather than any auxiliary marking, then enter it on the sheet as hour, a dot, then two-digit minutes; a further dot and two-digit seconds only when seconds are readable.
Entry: 1.17
